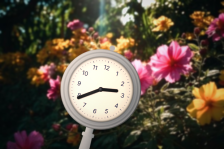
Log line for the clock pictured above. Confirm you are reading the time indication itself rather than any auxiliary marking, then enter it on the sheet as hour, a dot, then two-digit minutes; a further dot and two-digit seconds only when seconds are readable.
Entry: 2.39
